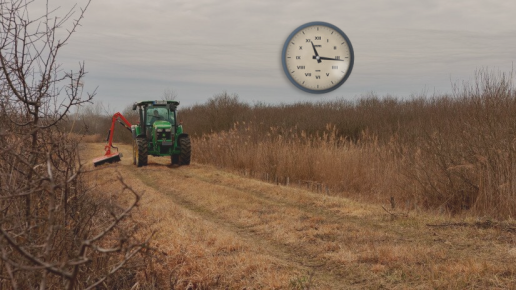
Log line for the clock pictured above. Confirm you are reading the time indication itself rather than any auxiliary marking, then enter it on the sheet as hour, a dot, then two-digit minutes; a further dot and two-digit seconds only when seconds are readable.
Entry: 11.16
